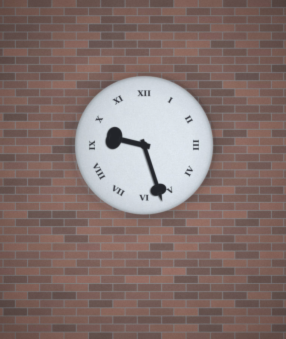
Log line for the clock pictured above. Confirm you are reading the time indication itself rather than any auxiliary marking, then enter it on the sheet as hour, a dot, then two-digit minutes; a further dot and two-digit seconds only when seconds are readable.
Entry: 9.27
